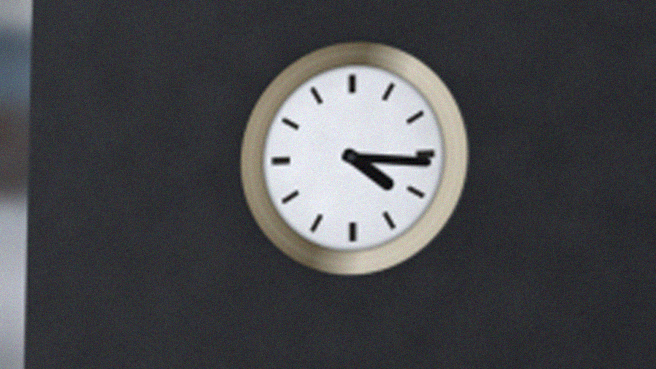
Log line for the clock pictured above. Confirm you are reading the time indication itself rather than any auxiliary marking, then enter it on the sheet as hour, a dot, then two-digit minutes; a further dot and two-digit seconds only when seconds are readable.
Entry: 4.16
